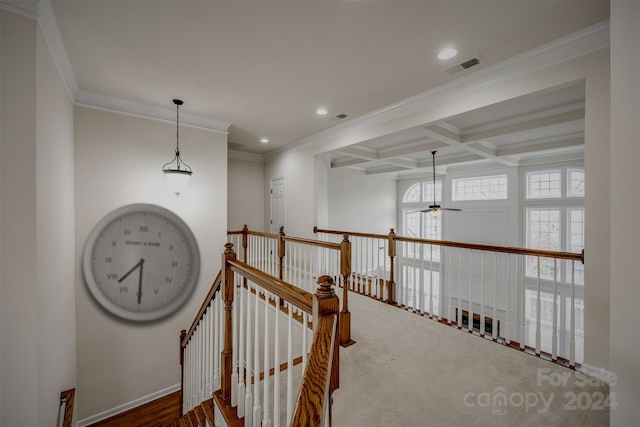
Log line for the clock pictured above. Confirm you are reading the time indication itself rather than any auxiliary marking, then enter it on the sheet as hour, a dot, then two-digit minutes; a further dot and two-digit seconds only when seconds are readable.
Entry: 7.30
